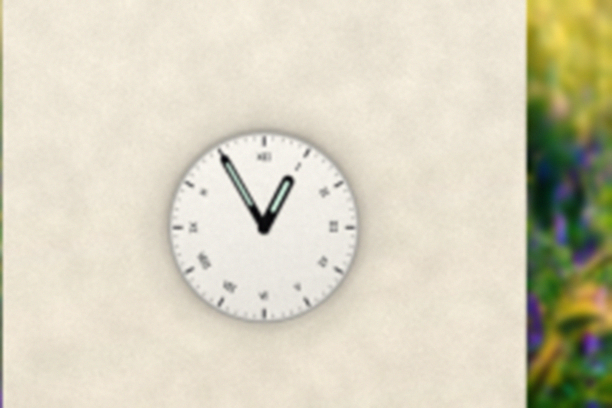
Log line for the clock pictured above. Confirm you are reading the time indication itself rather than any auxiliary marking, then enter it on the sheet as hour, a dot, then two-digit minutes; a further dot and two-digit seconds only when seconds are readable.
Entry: 12.55
